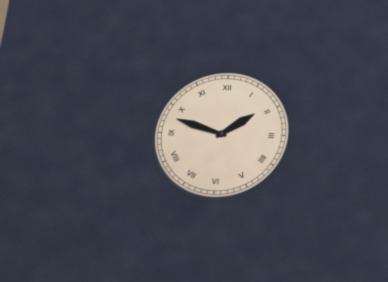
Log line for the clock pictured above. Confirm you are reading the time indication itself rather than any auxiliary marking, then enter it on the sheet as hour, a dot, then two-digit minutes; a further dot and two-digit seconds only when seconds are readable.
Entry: 1.48
